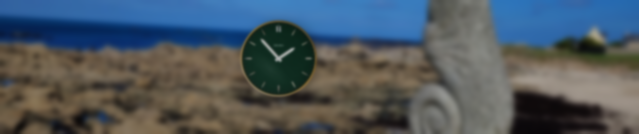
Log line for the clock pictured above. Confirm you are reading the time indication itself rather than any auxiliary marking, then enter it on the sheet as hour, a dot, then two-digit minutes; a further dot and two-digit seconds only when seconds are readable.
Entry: 1.53
